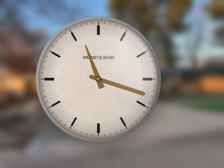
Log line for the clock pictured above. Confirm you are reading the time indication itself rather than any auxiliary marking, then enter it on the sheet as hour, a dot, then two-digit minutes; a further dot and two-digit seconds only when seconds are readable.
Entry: 11.18
